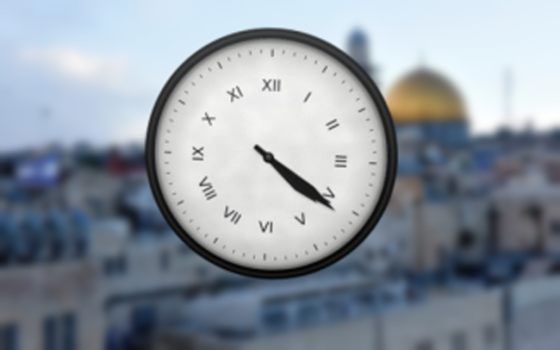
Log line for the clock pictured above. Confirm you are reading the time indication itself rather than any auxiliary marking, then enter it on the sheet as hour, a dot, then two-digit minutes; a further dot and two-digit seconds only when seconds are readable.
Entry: 4.21
